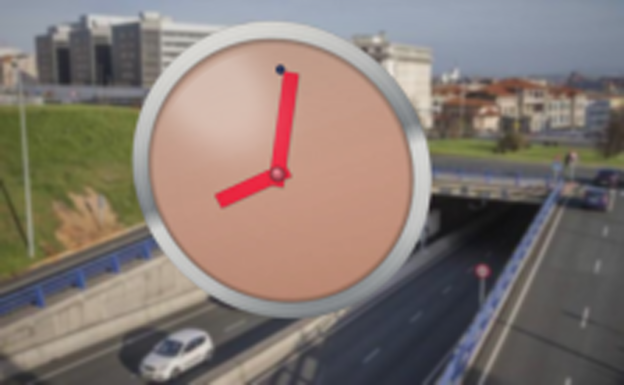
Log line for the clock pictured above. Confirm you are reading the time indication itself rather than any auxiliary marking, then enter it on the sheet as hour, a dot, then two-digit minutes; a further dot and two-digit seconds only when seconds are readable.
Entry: 8.01
